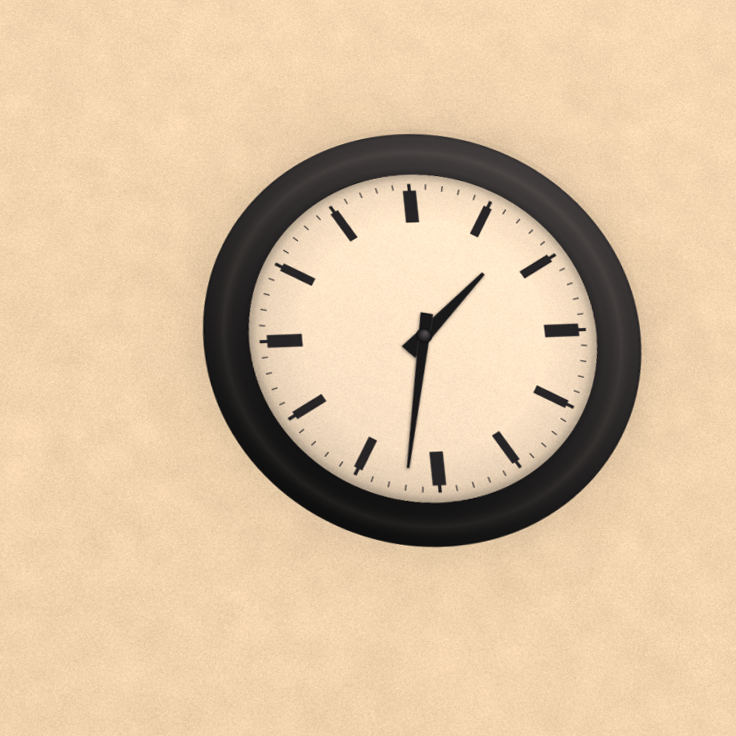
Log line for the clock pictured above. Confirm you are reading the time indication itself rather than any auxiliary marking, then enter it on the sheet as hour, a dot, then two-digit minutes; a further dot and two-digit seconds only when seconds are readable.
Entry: 1.32
